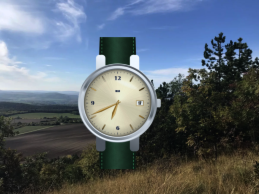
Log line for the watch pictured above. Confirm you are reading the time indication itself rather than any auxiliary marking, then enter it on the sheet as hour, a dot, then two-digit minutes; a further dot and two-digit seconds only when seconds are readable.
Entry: 6.41
